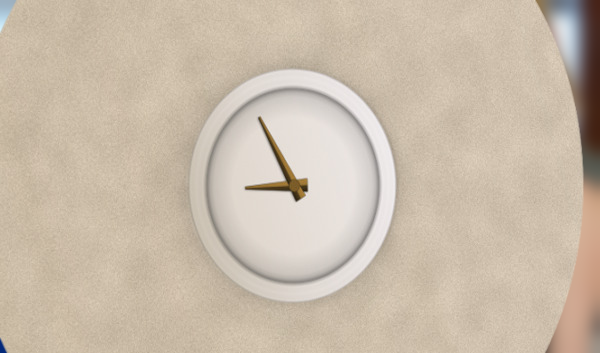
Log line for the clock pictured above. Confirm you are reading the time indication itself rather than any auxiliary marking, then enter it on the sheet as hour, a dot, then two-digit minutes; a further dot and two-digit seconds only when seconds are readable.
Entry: 8.55
